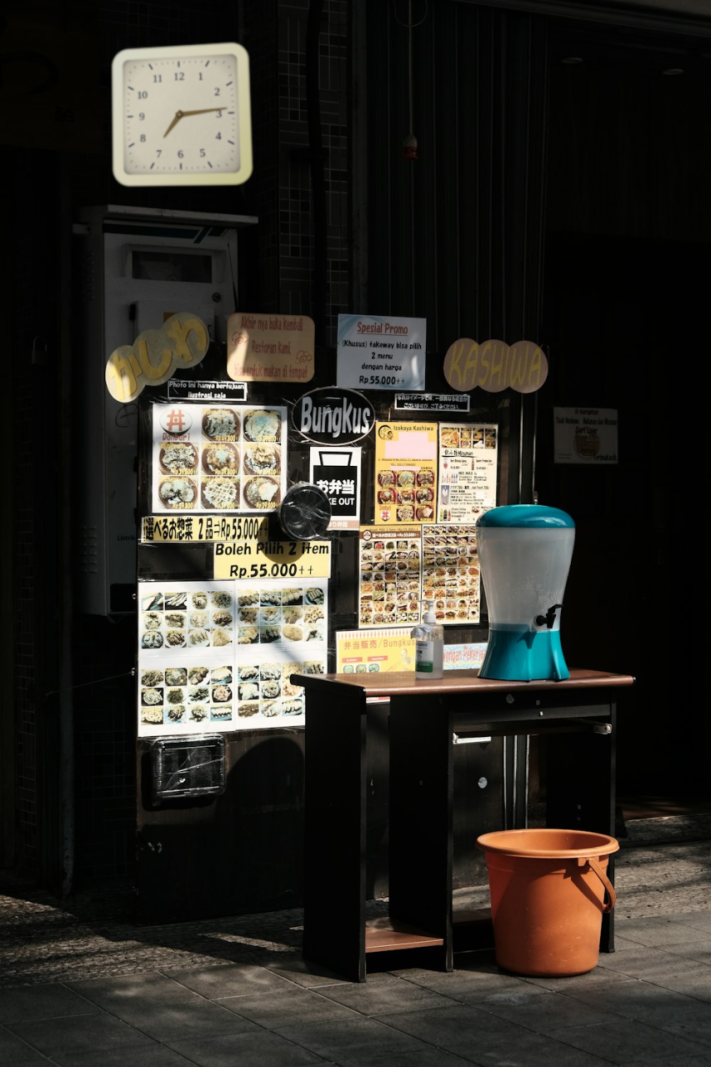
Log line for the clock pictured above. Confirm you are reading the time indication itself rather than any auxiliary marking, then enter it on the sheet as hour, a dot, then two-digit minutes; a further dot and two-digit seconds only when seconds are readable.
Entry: 7.14
